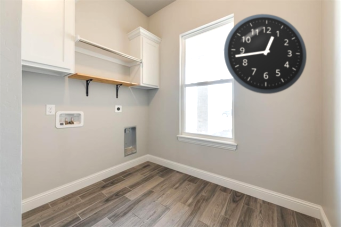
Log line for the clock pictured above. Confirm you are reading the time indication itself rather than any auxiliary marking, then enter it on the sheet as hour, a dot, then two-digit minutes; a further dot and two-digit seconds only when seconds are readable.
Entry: 12.43
